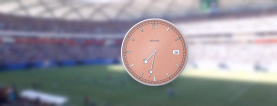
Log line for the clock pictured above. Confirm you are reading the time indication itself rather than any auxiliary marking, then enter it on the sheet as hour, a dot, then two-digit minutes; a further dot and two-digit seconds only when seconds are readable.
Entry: 7.32
